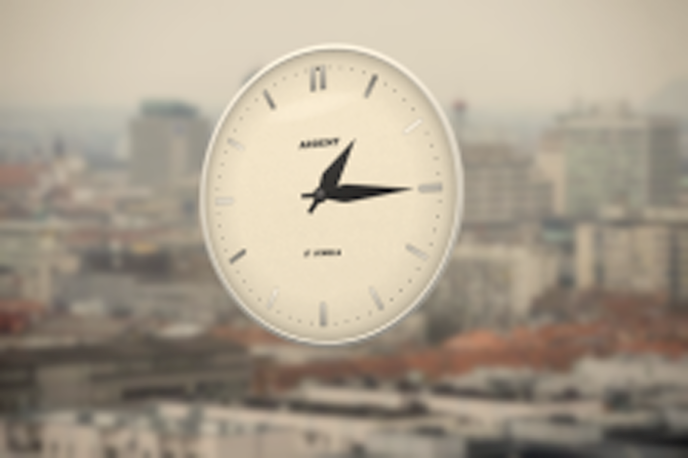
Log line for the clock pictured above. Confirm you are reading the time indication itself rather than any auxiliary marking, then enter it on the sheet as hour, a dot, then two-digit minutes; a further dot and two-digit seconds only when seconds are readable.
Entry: 1.15
